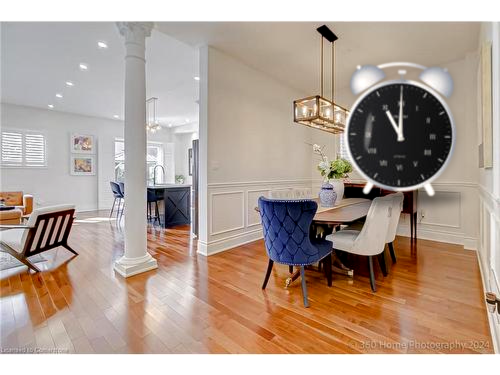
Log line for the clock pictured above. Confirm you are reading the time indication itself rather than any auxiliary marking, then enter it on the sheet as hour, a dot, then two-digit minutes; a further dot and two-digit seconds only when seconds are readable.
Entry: 11.00
